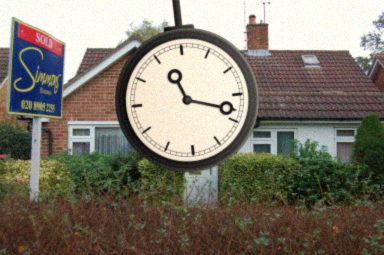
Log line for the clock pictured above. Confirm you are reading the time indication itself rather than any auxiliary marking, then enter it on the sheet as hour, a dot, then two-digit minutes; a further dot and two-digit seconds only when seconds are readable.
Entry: 11.18
